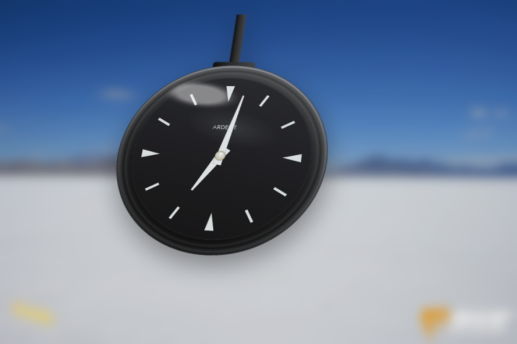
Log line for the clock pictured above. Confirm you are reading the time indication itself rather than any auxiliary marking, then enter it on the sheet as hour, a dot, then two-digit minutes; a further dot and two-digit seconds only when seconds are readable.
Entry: 7.02
